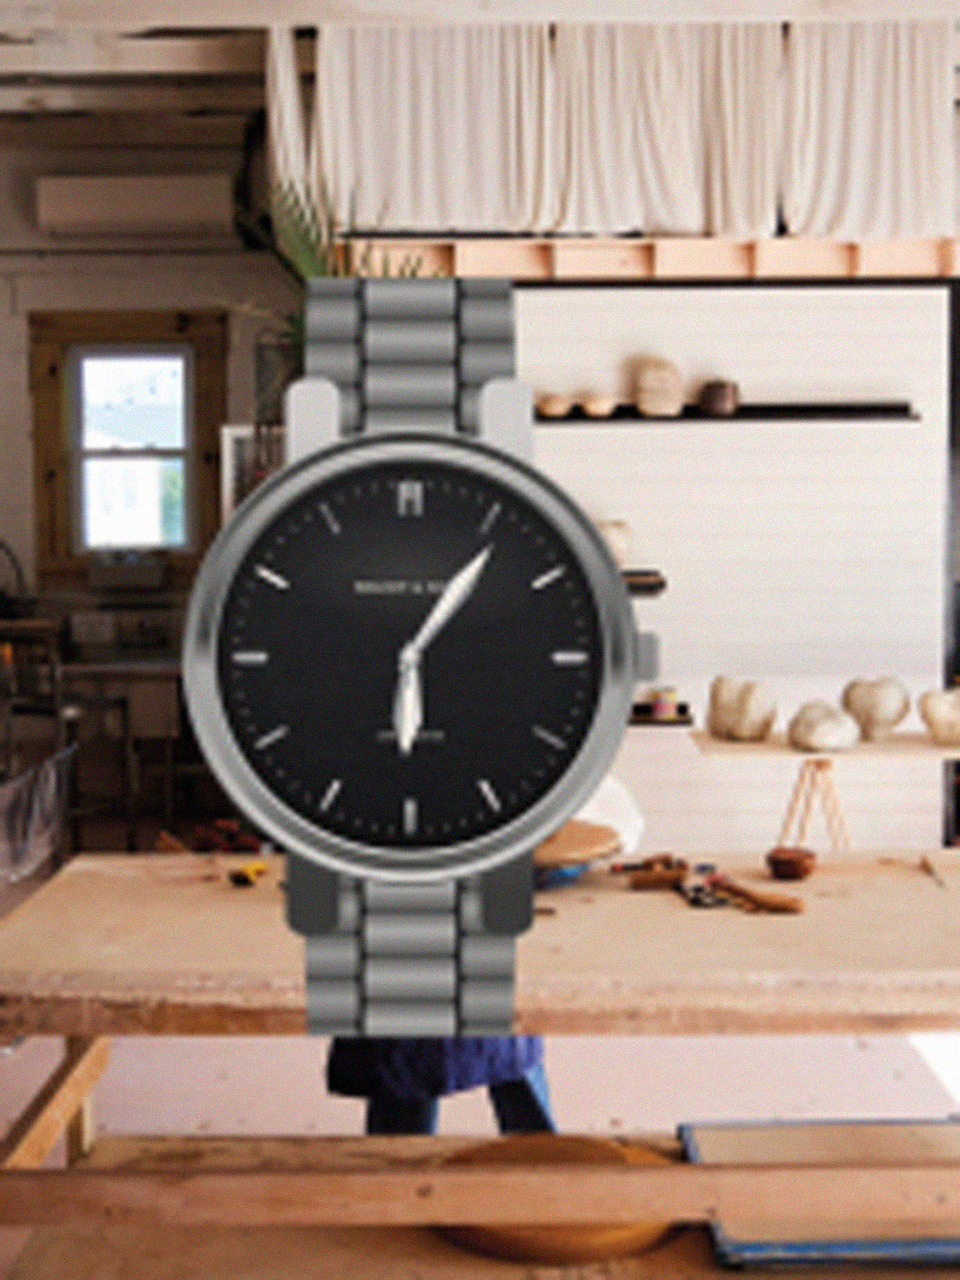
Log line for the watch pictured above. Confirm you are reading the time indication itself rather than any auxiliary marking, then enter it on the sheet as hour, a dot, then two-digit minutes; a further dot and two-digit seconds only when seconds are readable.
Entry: 6.06
